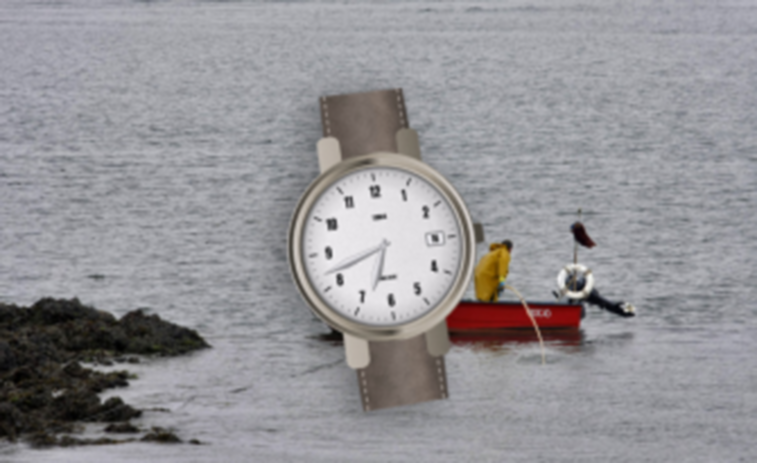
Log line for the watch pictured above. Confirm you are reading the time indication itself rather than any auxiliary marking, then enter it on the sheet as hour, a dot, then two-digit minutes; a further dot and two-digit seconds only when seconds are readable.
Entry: 6.42
